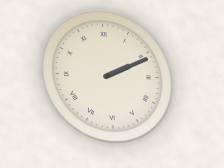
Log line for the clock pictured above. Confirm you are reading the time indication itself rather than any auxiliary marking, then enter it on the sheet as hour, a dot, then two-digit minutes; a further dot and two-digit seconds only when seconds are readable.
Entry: 2.11
